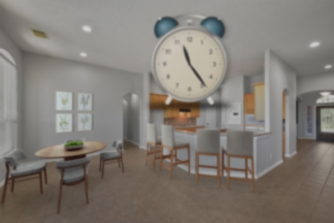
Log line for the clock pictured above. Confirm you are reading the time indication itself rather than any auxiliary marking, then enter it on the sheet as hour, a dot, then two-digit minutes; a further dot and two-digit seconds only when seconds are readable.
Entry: 11.24
